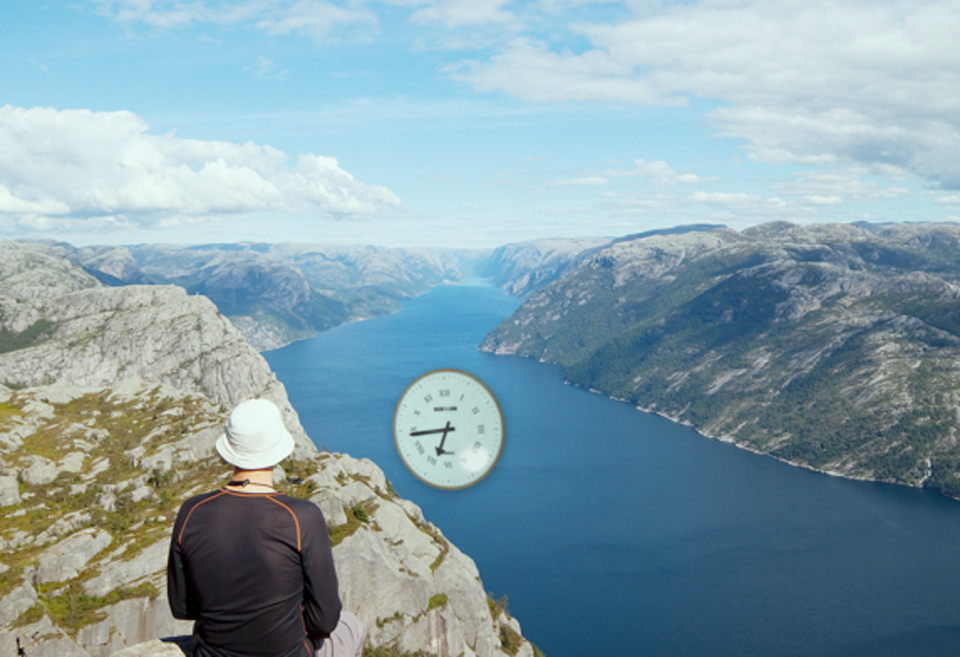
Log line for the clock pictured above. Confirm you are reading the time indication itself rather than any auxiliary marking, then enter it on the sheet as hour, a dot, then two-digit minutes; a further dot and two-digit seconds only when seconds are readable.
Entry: 6.44
